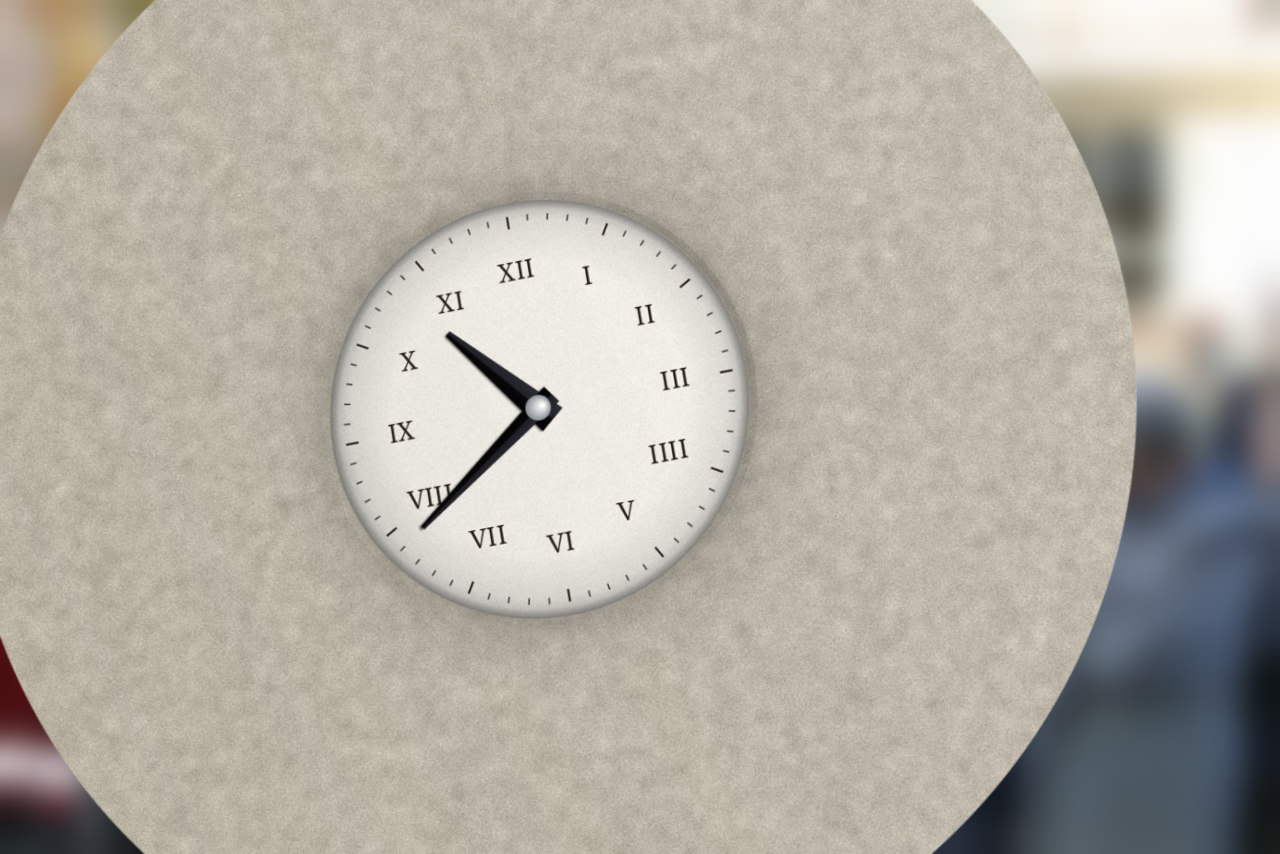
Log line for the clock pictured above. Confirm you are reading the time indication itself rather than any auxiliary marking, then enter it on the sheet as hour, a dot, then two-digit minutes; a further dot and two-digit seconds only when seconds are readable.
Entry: 10.39
